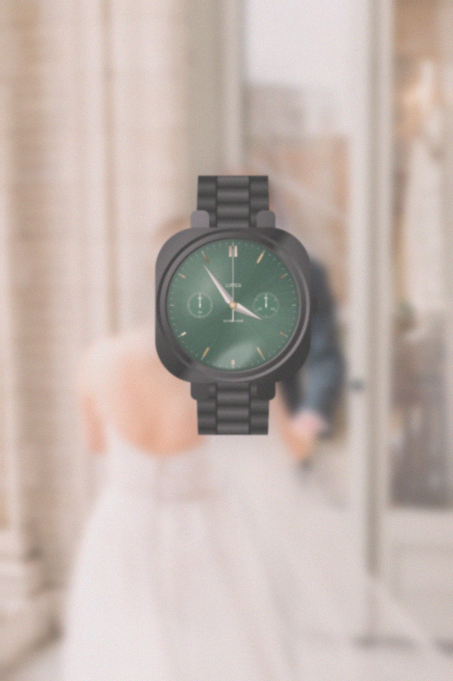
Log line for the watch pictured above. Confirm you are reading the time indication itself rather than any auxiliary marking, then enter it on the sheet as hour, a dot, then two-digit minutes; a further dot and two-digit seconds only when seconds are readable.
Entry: 3.54
